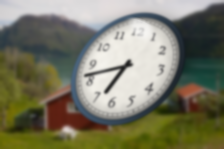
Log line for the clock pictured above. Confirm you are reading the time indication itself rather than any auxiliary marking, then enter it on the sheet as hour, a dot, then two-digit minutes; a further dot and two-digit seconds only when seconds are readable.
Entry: 6.42
